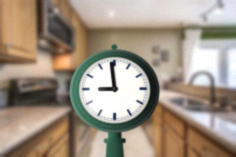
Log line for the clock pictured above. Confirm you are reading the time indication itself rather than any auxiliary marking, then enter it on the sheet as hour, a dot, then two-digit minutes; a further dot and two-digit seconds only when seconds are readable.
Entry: 8.59
